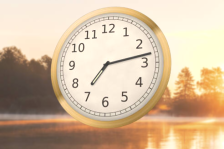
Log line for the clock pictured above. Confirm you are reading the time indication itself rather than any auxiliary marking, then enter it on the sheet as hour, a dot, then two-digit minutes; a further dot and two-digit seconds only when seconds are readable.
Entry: 7.13
